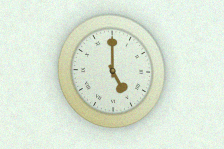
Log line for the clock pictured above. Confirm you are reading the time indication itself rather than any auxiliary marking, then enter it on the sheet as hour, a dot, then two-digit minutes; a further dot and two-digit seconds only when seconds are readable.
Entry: 5.00
